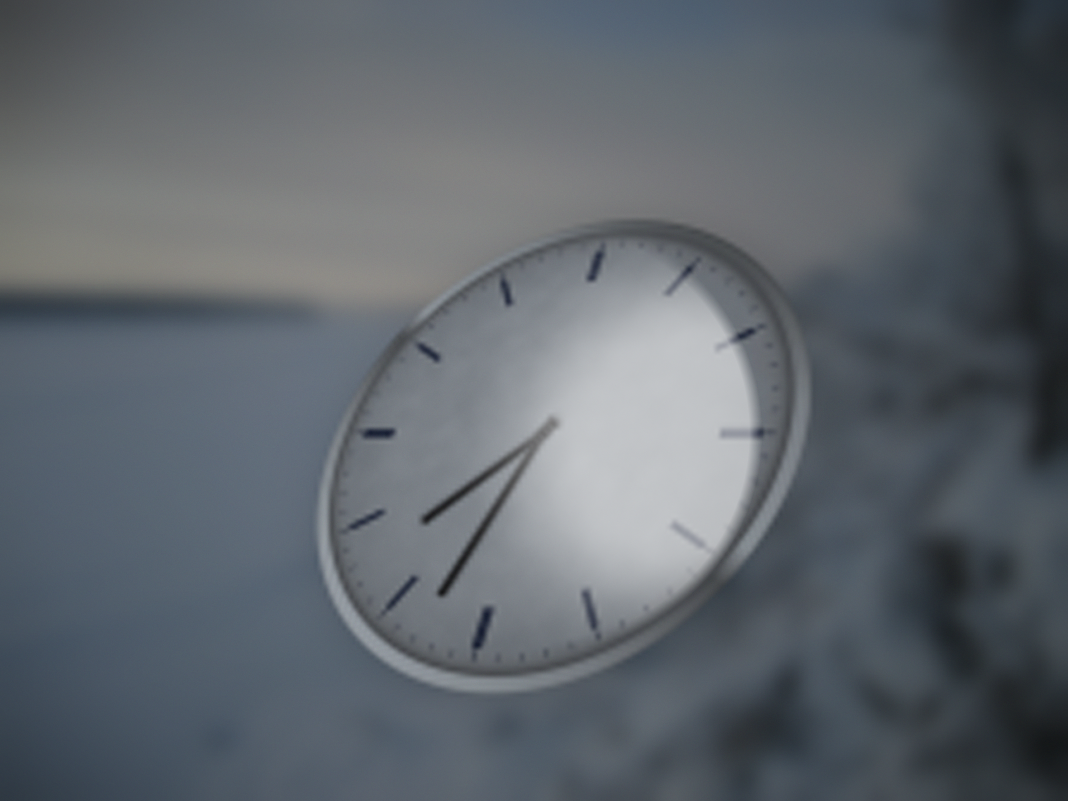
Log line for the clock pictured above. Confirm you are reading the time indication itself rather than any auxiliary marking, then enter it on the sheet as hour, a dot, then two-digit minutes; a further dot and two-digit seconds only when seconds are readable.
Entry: 7.33
